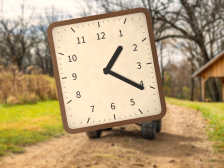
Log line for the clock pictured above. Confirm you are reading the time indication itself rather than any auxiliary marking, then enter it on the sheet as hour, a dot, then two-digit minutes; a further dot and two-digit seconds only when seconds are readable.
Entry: 1.21
